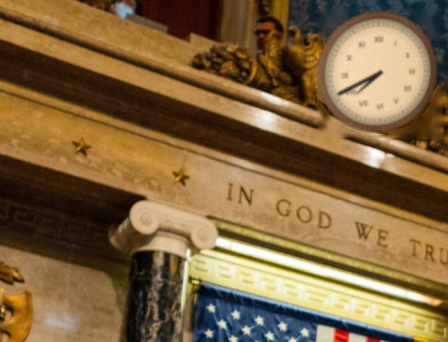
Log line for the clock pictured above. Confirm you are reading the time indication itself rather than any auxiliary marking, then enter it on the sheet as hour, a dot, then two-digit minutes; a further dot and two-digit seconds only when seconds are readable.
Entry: 7.41
